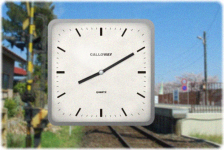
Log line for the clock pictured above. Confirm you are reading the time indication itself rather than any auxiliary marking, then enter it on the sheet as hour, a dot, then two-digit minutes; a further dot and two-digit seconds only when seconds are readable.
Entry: 8.10
